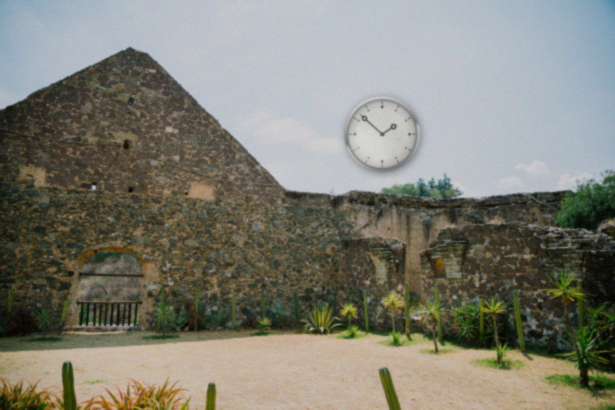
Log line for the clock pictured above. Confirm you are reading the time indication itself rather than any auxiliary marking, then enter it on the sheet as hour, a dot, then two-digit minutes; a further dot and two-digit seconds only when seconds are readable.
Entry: 1.52
